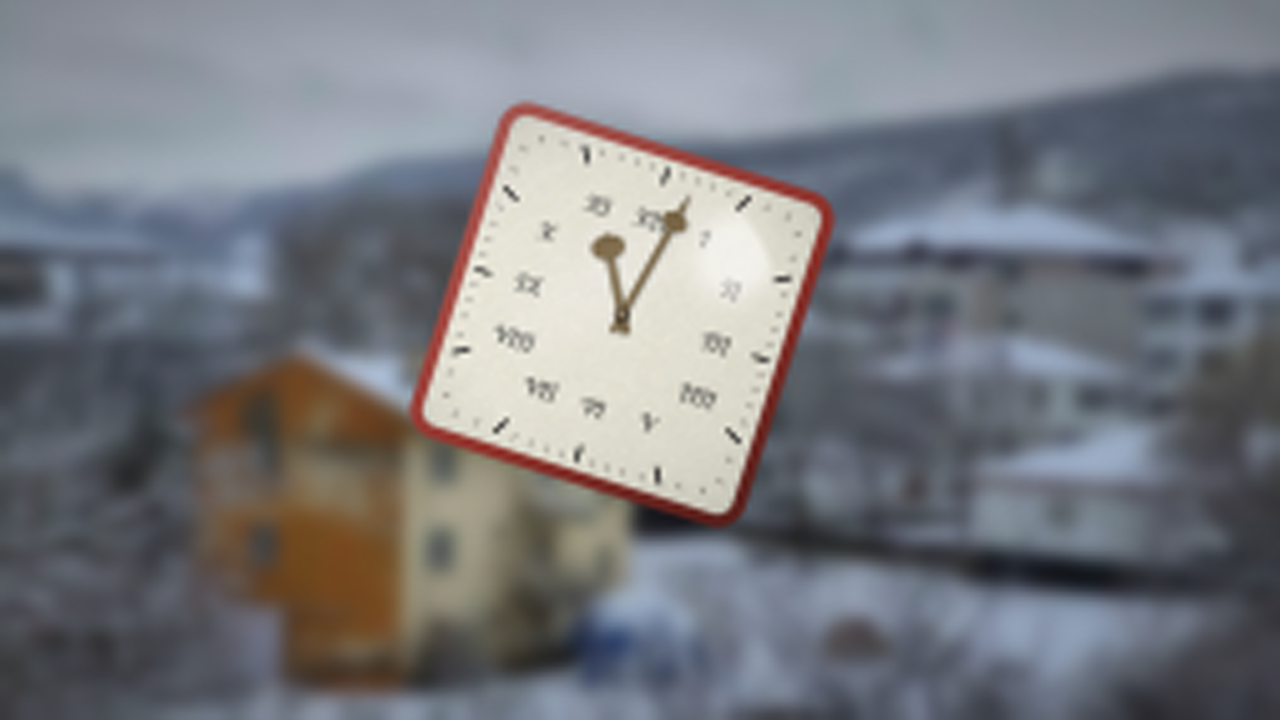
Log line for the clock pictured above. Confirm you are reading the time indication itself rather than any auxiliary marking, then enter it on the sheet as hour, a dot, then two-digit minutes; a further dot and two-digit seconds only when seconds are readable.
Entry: 11.02
